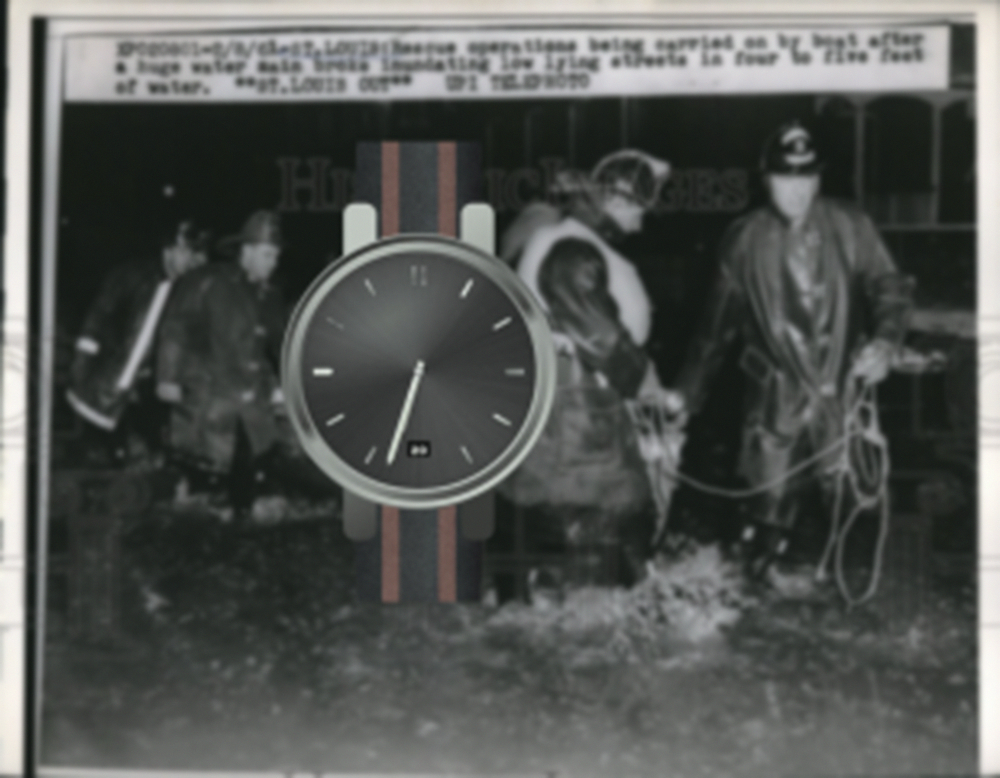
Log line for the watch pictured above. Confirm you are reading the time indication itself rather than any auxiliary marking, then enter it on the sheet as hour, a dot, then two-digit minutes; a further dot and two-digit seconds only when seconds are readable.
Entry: 6.33
